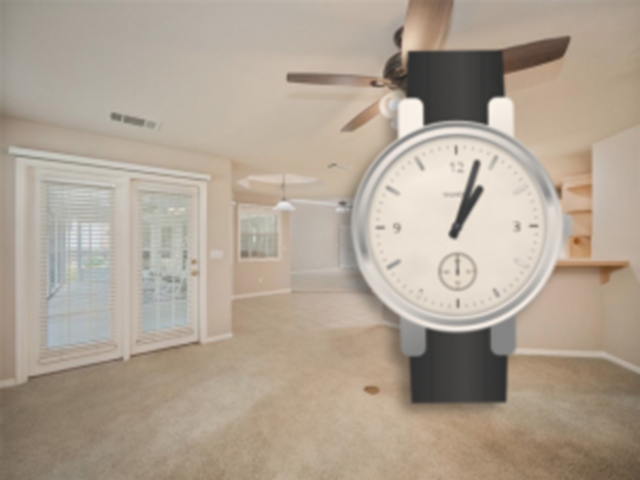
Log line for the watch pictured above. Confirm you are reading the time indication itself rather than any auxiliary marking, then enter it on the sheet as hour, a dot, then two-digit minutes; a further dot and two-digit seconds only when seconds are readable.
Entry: 1.03
